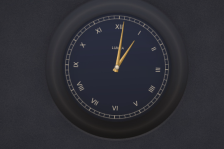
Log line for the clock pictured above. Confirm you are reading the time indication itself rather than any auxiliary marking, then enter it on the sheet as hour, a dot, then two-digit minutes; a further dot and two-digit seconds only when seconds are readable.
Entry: 1.01
